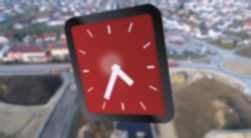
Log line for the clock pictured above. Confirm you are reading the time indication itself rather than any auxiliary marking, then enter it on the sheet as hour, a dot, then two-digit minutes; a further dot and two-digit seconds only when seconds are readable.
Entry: 4.35
